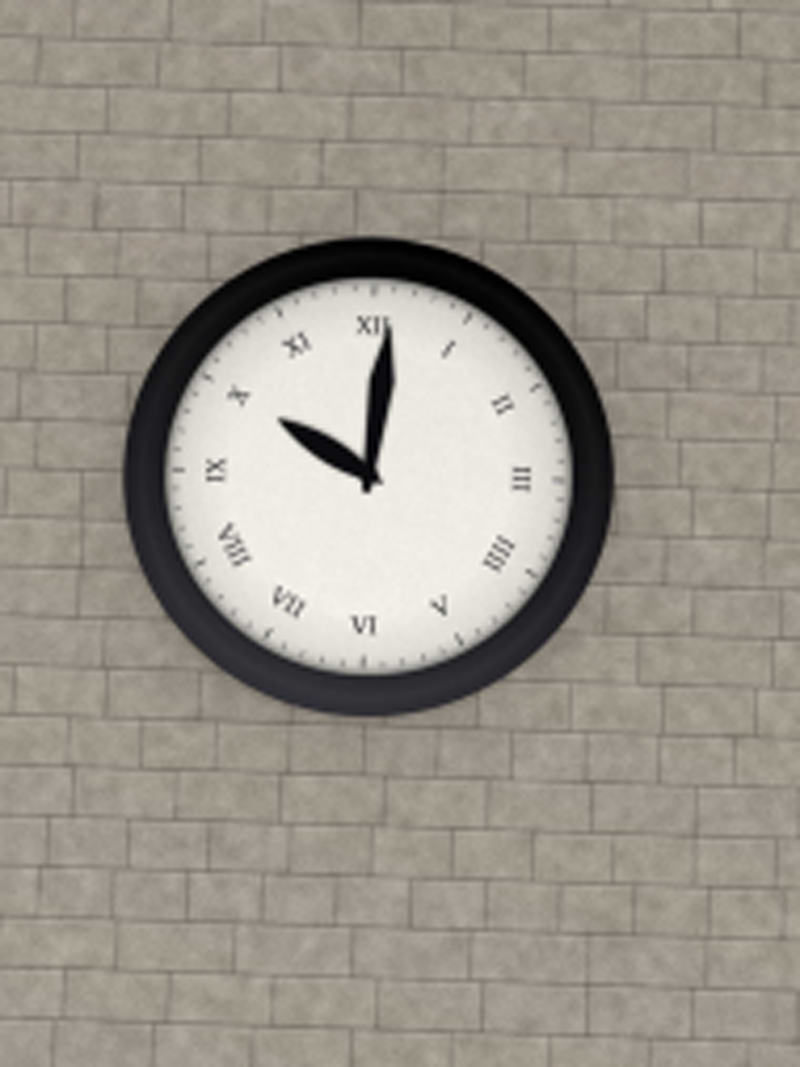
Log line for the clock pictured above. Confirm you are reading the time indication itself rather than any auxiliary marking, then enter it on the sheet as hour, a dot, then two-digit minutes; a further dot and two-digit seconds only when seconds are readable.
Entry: 10.01
